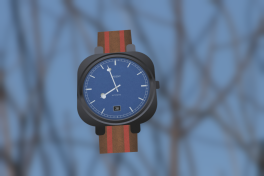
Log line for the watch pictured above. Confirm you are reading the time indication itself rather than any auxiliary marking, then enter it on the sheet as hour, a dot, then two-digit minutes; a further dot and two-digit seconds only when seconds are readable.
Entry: 7.57
